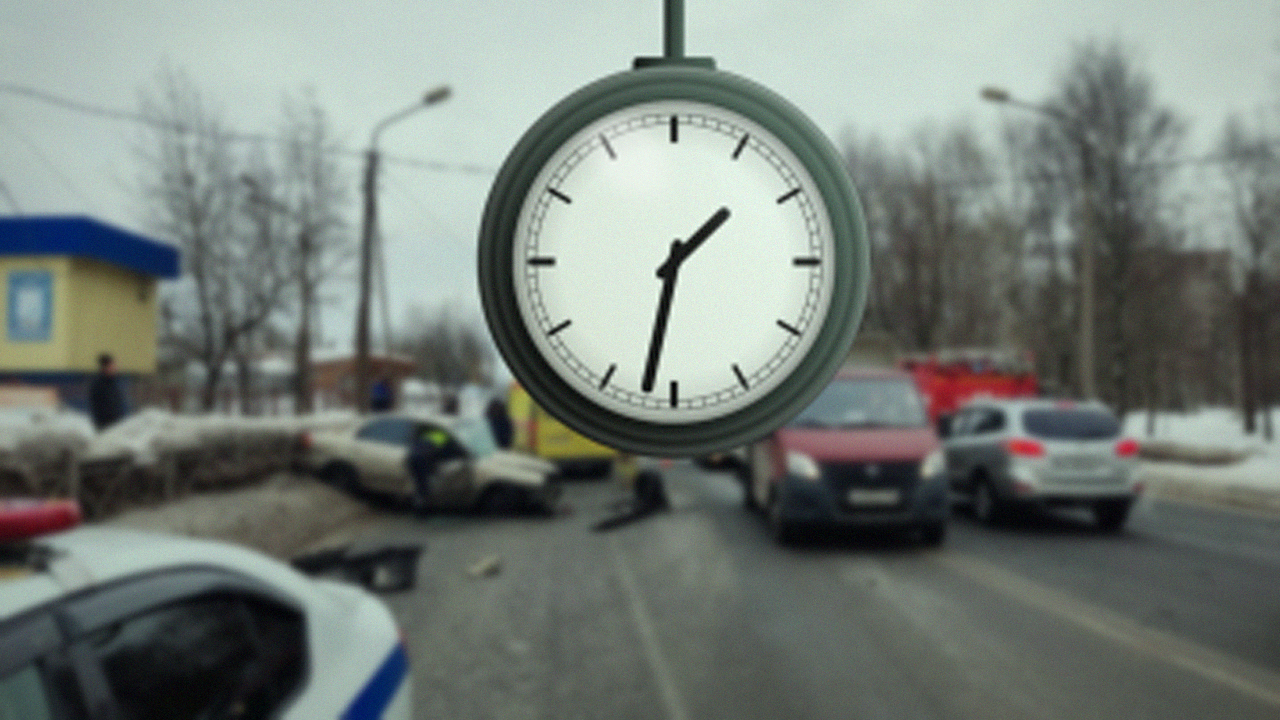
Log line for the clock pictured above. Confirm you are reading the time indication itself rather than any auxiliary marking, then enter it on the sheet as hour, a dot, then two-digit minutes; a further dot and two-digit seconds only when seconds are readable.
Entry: 1.32
